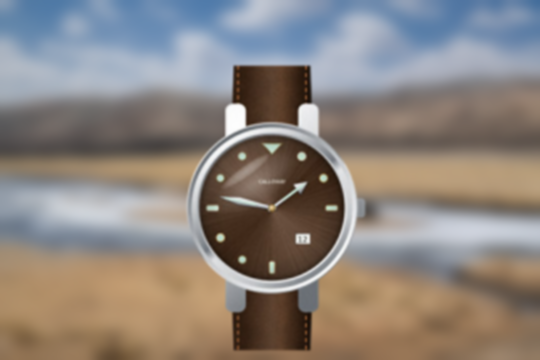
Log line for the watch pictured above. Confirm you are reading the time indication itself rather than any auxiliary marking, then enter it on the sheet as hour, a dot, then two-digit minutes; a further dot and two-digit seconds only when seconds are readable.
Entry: 1.47
